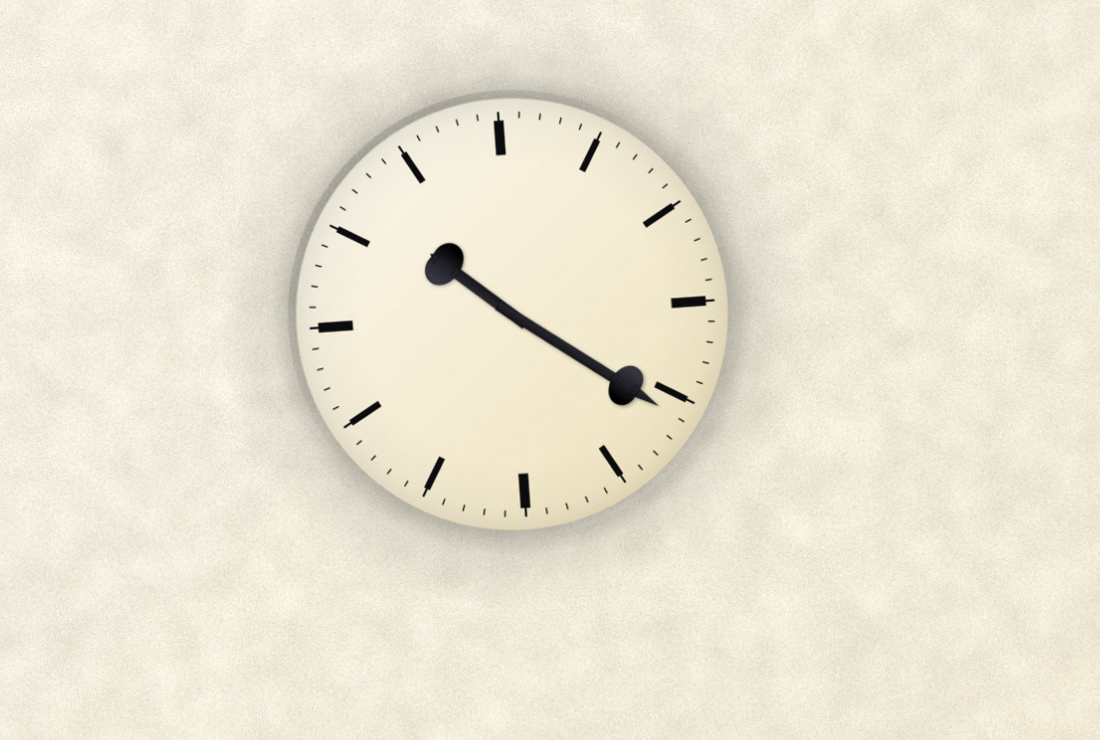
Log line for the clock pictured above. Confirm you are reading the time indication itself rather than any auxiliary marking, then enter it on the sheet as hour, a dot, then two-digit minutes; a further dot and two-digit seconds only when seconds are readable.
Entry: 10.21
